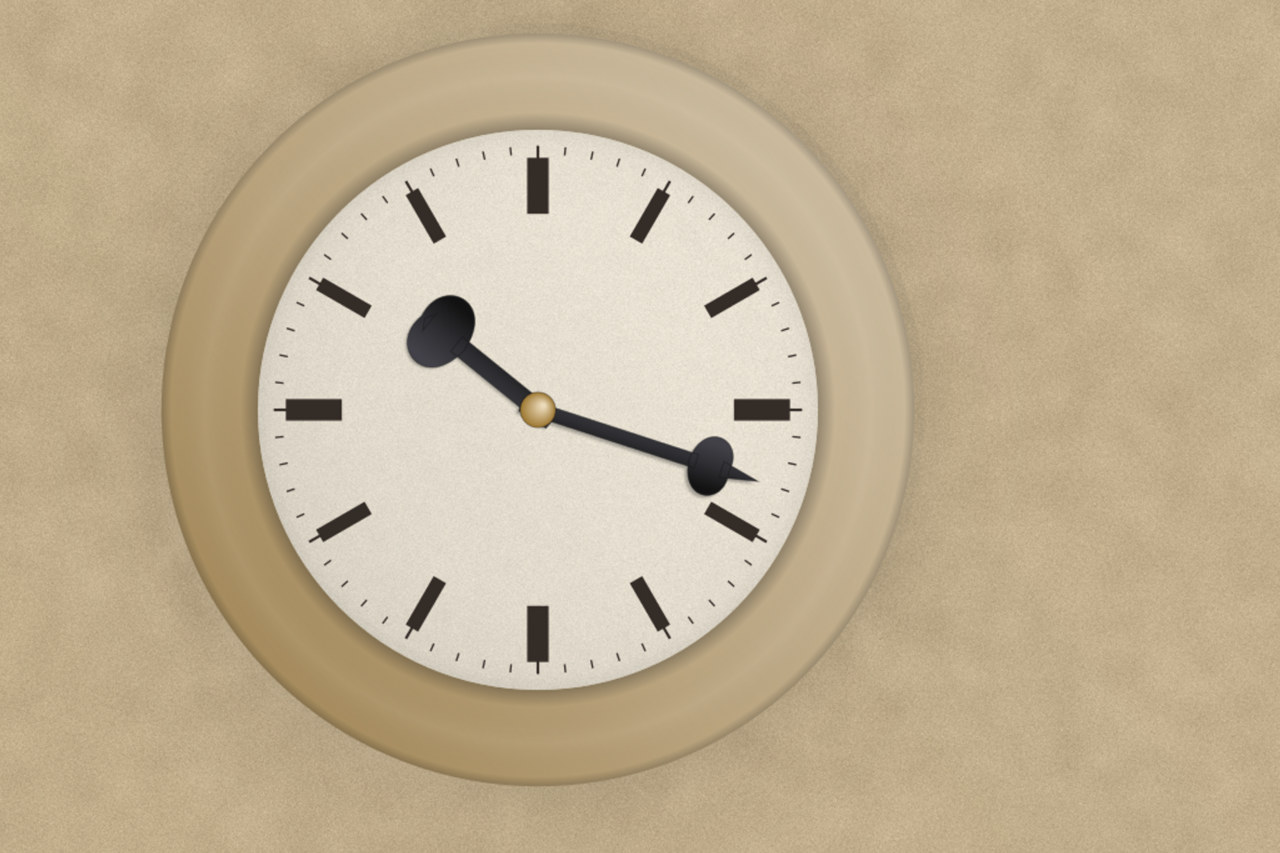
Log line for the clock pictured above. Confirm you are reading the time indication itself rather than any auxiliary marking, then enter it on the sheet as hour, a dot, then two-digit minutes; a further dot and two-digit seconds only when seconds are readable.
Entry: 10.18
